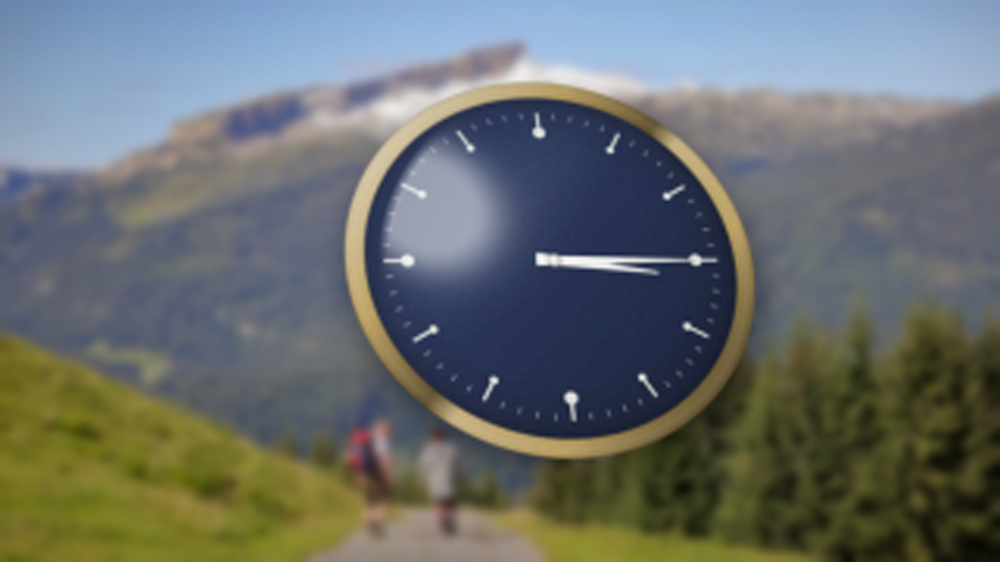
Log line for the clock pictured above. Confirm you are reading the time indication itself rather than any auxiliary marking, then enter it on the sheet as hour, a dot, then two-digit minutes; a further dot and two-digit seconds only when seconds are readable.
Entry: 3.15
